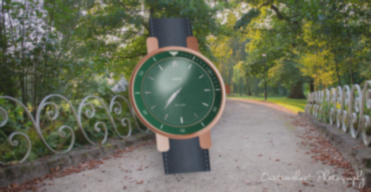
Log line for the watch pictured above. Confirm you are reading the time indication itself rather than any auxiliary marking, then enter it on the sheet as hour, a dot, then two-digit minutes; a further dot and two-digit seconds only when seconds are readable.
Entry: 7.37
